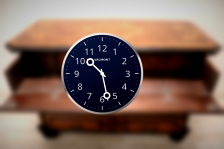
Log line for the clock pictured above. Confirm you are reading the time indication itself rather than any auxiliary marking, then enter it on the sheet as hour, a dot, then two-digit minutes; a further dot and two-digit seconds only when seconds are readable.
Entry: 10.28
